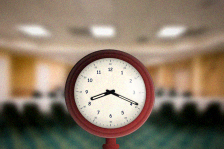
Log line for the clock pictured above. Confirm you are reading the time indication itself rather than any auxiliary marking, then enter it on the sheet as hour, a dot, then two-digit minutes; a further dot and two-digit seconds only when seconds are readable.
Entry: 8.19
